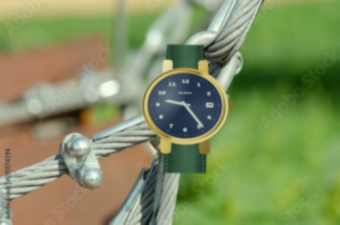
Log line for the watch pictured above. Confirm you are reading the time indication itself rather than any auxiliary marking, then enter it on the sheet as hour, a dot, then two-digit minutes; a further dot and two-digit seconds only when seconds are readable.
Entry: 9.24
